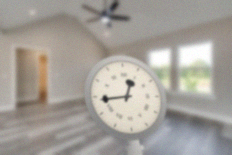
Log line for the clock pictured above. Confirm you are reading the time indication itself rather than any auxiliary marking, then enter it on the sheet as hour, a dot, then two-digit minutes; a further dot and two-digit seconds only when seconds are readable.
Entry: 12.44
